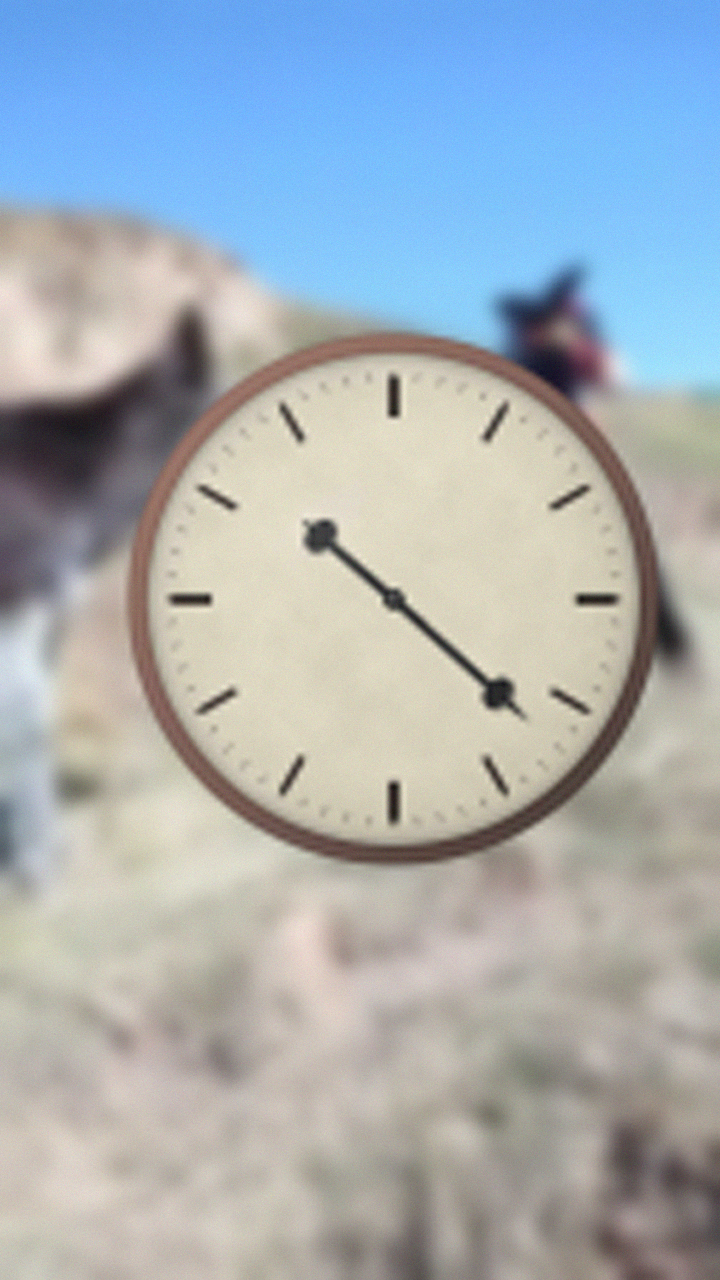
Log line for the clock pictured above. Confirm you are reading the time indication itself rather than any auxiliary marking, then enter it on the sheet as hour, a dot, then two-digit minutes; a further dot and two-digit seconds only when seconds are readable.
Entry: 10.22
